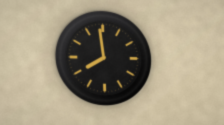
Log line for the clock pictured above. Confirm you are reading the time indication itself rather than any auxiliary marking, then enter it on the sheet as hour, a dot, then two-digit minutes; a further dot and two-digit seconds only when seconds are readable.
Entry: 7.59
